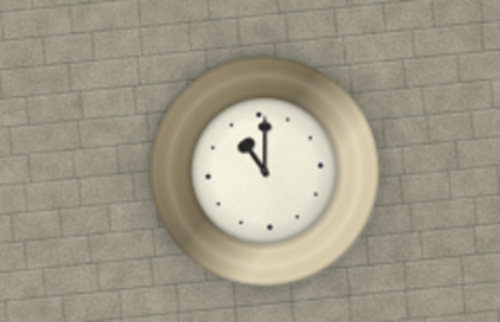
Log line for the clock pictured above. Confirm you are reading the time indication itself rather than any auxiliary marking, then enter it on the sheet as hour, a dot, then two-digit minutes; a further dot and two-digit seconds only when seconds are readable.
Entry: 11.01
